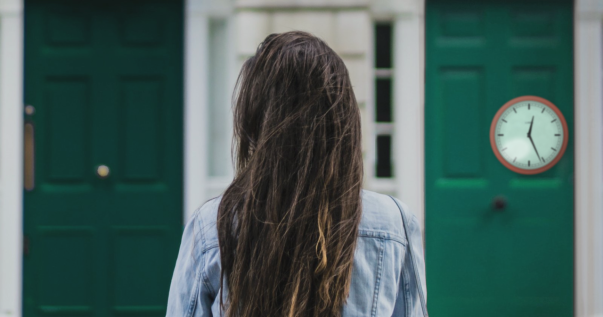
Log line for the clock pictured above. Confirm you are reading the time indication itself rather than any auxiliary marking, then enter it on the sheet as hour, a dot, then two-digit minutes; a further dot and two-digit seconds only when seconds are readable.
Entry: 12.26
